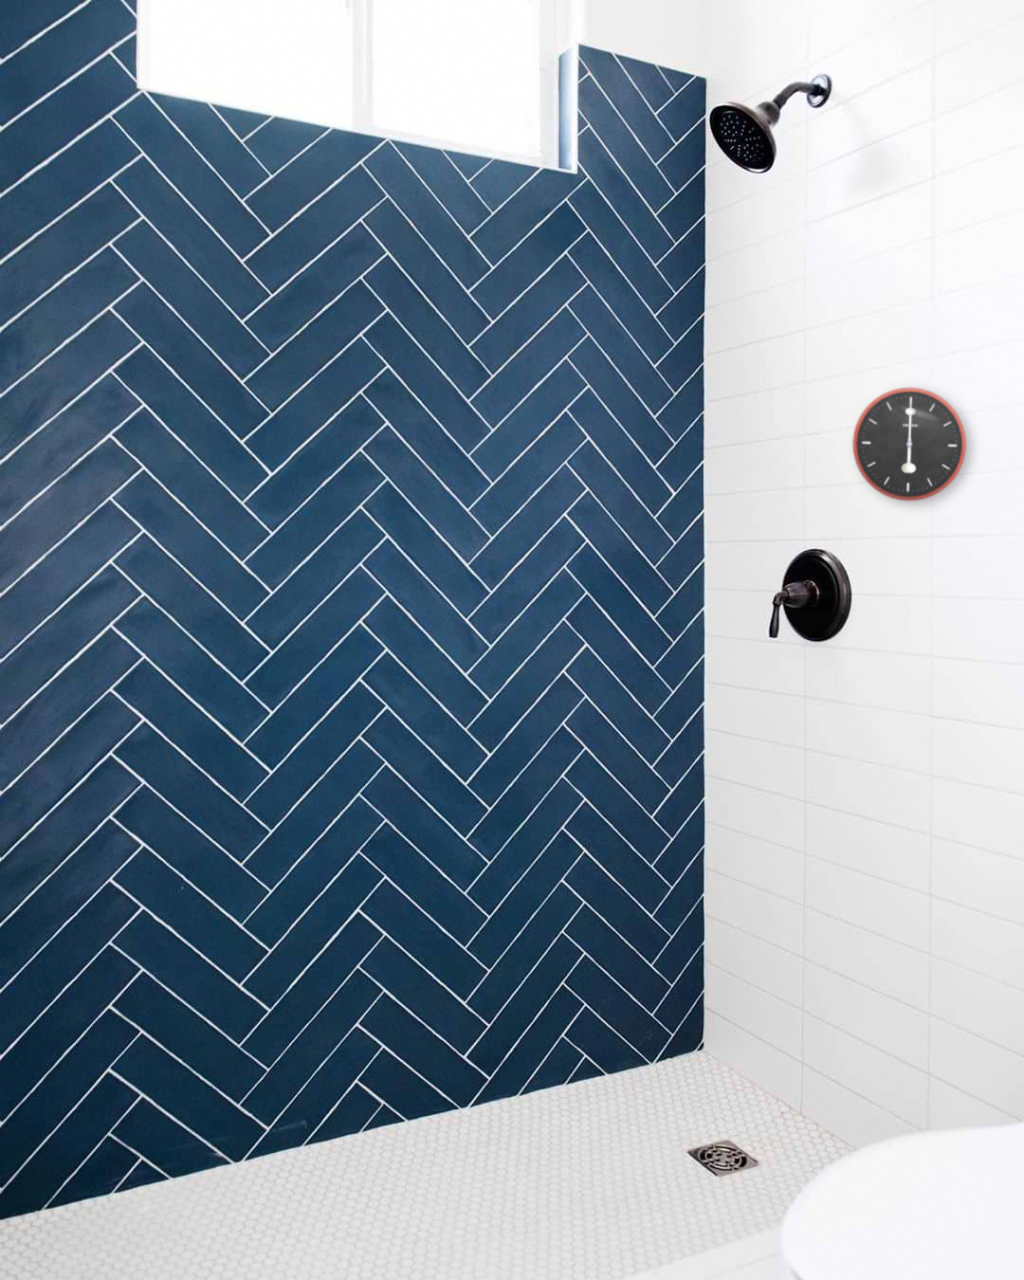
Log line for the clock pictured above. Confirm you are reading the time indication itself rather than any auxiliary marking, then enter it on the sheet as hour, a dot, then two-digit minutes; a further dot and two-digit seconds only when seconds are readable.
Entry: 6.00
